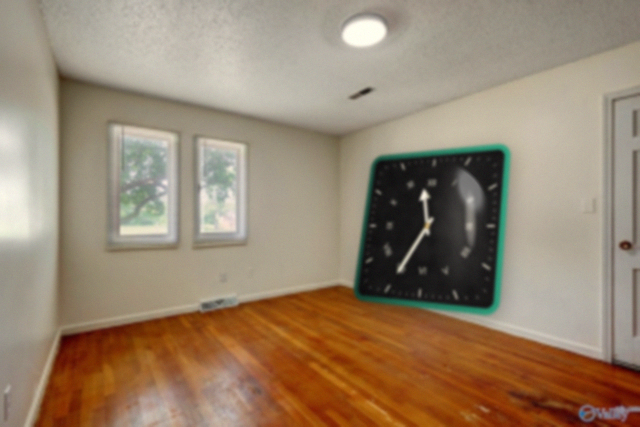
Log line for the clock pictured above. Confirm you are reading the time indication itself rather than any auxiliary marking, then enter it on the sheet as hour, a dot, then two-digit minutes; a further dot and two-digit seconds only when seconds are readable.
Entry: 11.35
